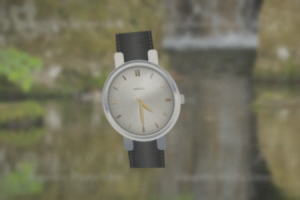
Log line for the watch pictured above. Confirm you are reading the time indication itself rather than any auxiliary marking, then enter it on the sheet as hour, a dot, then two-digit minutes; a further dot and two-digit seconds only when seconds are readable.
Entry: 4.30
